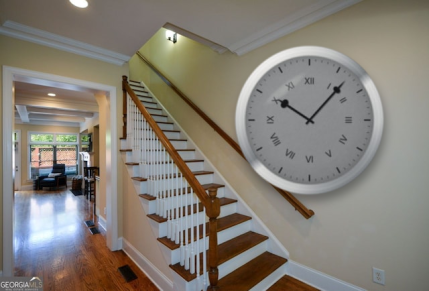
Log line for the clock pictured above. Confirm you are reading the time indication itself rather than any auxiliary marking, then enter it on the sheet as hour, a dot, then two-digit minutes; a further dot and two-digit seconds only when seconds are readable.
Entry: 10.07
